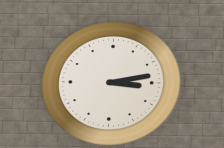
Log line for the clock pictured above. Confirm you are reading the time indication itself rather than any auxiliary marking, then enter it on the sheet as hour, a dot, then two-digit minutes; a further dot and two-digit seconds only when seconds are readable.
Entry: 3.13
